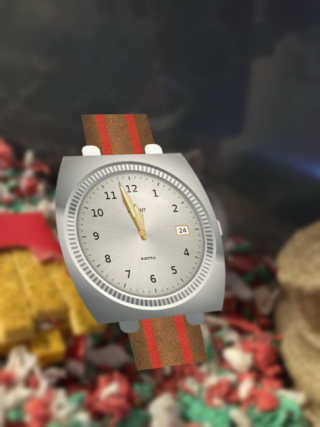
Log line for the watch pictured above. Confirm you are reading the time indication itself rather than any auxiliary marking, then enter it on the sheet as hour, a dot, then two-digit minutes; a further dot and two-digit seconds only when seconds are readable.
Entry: 11.58
